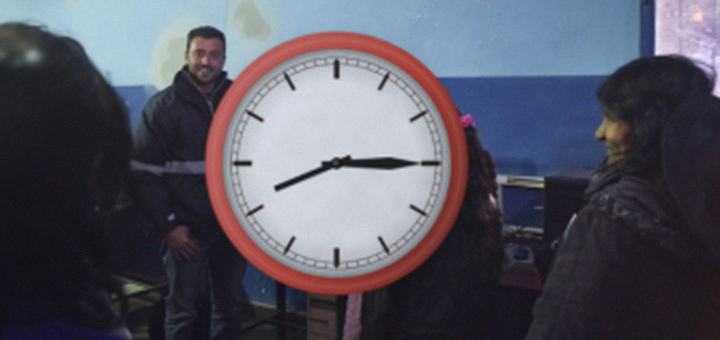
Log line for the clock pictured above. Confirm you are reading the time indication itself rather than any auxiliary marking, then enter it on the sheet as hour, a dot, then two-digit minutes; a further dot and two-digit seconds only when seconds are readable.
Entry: 8.15
